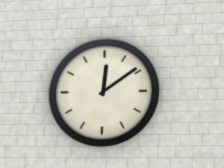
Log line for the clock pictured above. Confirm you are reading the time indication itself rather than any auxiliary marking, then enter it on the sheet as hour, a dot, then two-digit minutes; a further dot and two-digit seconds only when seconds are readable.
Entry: 12.09
